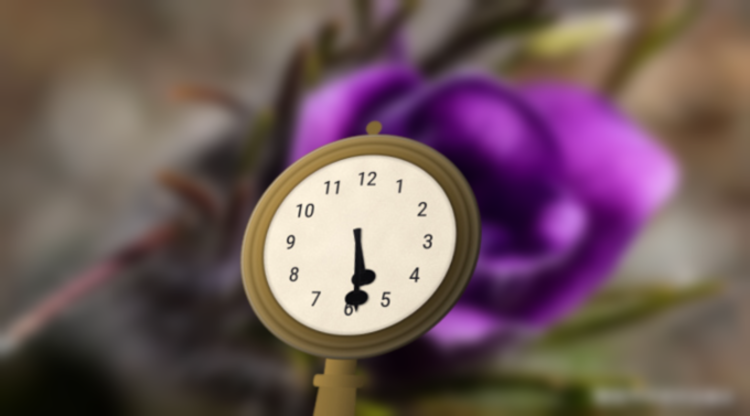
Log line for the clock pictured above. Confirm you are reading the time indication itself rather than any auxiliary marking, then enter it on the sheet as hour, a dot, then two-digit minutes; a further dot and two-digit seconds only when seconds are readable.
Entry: 5.29
